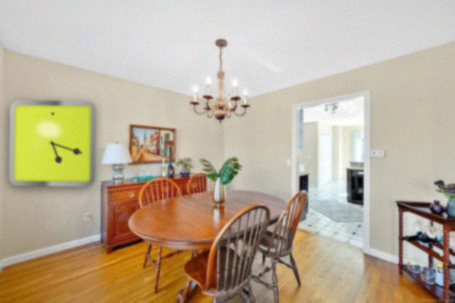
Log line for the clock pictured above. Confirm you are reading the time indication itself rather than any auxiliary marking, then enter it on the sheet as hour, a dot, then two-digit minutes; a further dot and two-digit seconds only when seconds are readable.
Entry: 5.18
